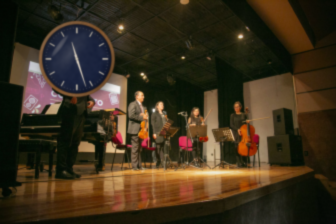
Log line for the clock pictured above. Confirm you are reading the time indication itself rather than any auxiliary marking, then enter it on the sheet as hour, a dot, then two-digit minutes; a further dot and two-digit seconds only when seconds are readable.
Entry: 11.27
